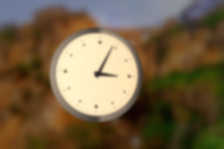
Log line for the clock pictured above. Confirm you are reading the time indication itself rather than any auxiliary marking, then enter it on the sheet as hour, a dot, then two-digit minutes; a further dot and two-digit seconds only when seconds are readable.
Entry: 3.04
